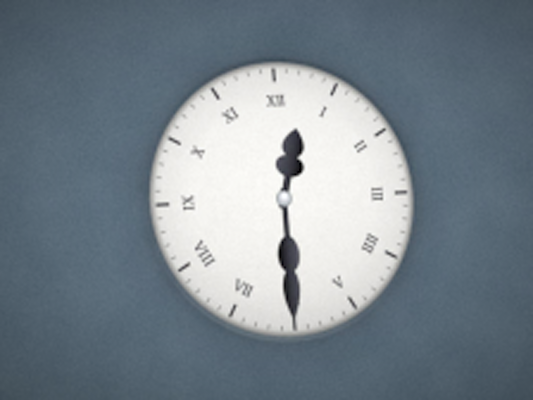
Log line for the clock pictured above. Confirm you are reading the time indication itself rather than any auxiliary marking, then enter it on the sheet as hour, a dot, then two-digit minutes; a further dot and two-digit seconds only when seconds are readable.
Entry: 12.30
